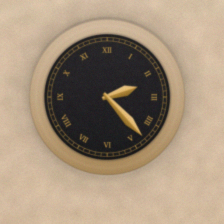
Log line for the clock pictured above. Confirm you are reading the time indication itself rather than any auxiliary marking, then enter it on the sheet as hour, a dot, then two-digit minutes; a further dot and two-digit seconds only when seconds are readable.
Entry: 2.23
